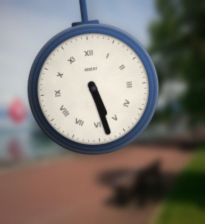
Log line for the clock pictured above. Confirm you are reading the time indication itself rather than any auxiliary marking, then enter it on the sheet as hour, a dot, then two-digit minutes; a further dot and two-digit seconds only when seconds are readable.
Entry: 5.28
